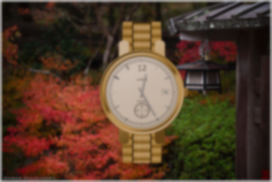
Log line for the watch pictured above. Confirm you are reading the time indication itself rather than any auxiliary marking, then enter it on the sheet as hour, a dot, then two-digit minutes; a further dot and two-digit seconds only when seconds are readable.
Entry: 12.25
